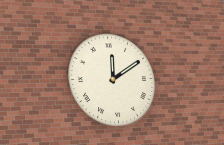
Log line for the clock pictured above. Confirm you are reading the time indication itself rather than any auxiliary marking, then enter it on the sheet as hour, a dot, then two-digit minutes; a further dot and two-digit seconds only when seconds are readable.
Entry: 12.10
